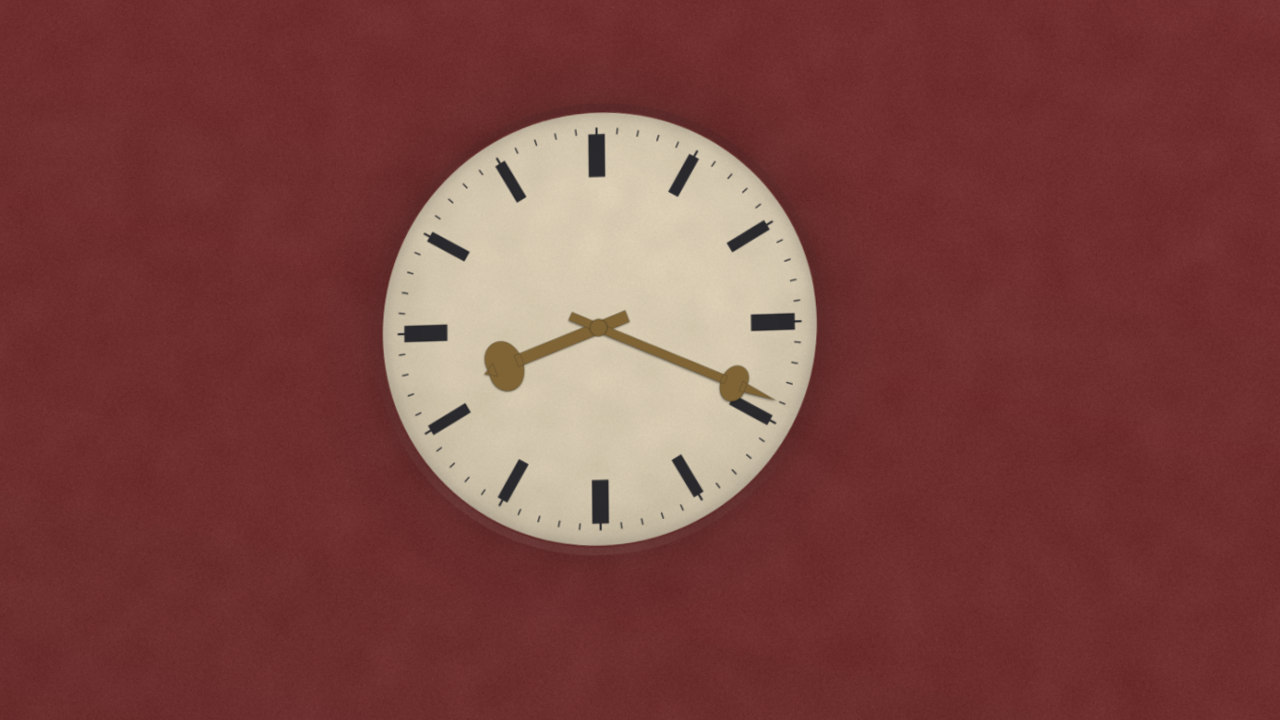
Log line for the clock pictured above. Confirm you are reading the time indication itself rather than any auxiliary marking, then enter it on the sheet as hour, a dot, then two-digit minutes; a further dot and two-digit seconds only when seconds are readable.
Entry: 8.19
